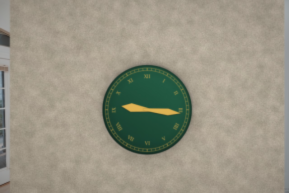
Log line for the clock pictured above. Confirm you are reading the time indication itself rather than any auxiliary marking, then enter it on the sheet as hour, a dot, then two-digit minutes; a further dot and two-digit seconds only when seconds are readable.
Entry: 9.16
